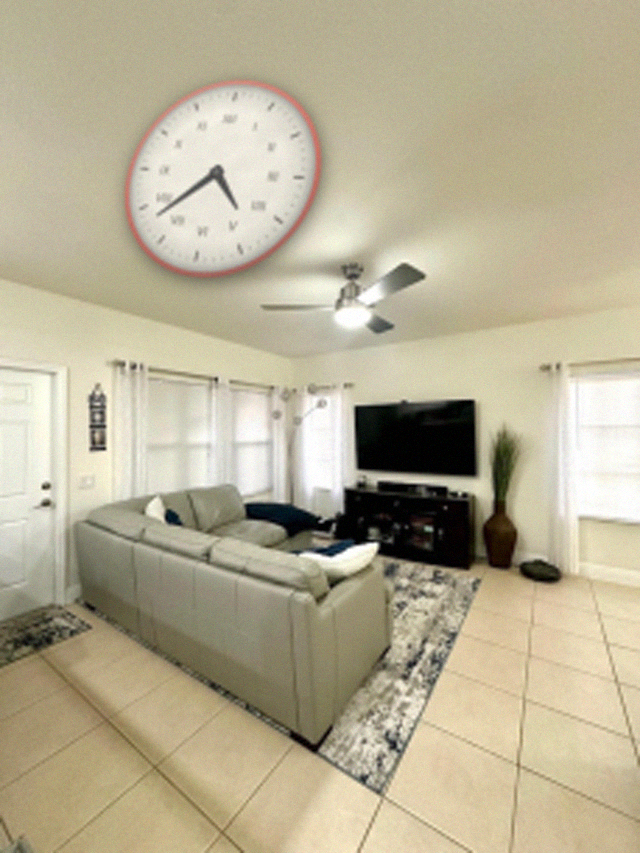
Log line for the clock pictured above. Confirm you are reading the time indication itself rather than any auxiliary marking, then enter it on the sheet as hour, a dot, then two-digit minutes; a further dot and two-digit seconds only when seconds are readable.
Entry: 4.38
